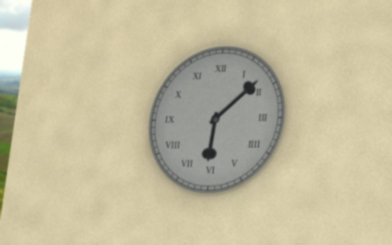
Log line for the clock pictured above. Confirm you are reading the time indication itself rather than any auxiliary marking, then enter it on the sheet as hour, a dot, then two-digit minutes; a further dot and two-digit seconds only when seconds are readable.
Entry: 6.08
